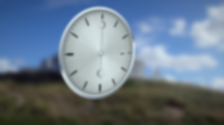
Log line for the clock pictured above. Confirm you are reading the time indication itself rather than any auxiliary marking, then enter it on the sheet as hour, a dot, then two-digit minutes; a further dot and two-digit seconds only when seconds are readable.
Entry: 6.00
